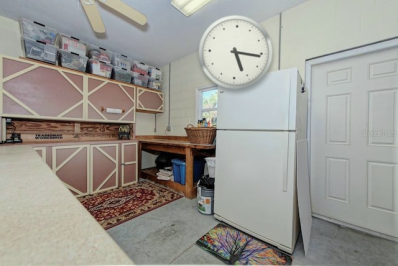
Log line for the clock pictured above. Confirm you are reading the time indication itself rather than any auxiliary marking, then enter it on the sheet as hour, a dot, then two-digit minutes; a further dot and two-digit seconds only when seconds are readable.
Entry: 5.16
